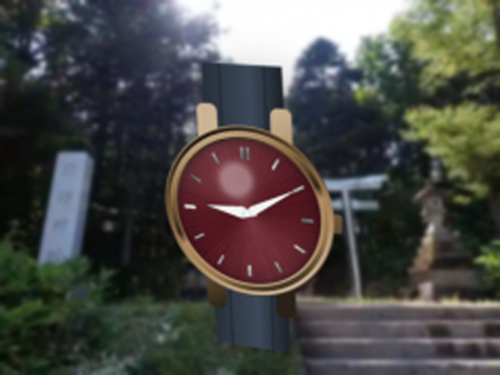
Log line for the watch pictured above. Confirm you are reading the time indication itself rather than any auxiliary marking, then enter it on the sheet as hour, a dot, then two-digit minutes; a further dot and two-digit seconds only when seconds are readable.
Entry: 9.10
